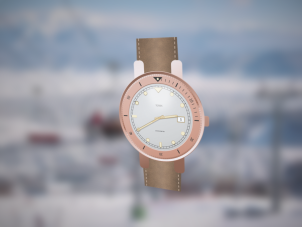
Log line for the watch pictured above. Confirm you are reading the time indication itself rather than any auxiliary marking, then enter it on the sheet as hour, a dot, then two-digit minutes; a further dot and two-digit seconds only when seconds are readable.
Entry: 2.40
